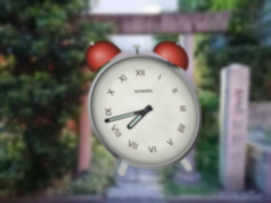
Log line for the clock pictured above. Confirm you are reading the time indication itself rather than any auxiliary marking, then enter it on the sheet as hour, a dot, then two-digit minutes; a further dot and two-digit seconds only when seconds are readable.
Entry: 7.43
